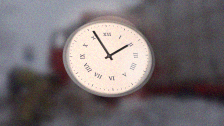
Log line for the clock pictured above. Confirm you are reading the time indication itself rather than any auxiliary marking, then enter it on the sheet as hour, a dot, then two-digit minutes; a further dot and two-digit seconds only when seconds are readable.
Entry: 1.56
